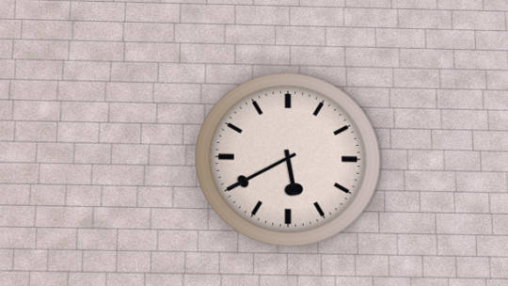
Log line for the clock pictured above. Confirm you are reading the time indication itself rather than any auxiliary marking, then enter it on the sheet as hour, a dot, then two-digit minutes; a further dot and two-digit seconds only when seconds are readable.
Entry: 5.40
